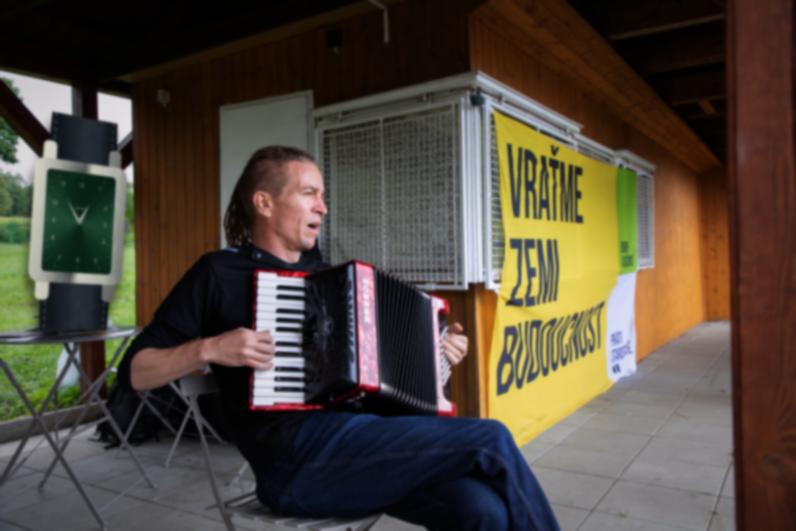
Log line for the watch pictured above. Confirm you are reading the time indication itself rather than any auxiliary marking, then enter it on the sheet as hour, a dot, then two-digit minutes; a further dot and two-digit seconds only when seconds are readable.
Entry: 12.54
